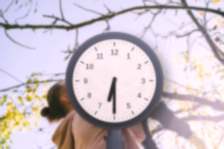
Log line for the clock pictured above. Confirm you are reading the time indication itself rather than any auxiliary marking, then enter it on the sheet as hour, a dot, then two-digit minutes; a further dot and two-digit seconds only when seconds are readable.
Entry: 6.30
